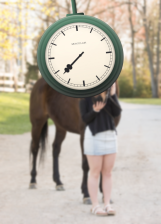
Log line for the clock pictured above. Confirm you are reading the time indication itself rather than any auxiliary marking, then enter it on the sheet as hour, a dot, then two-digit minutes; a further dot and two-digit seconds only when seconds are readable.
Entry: 7.38
